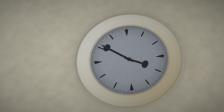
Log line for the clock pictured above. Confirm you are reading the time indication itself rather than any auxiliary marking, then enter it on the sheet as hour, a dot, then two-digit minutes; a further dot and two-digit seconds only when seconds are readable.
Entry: 3.51
